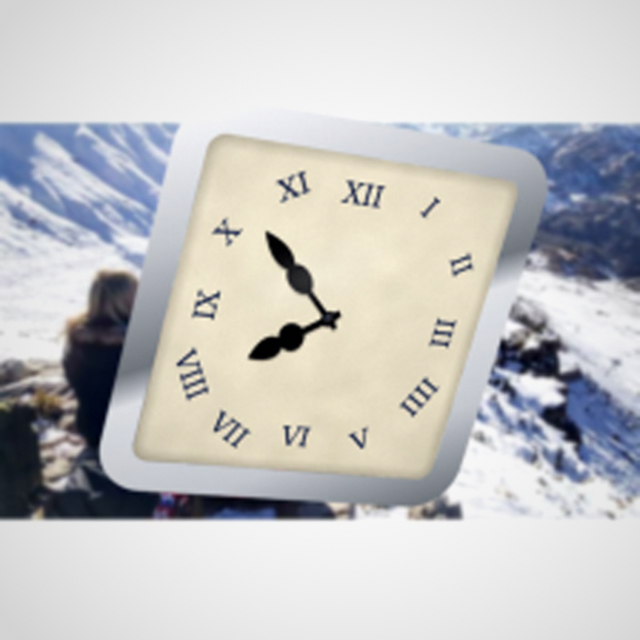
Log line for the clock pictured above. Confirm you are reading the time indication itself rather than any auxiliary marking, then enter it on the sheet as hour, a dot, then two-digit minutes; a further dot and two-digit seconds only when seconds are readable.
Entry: 7.52
